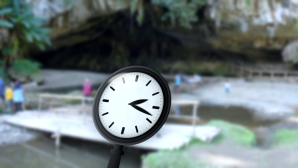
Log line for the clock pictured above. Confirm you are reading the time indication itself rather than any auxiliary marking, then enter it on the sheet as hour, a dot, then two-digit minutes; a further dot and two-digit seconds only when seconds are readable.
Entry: 2.18
